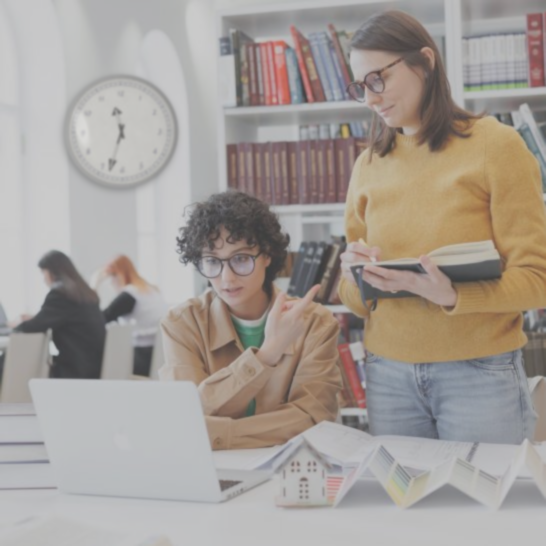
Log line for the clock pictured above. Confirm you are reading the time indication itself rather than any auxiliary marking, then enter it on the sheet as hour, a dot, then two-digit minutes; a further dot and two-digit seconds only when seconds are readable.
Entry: 11.33
